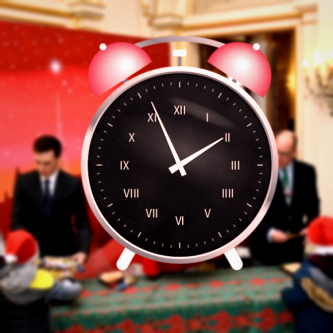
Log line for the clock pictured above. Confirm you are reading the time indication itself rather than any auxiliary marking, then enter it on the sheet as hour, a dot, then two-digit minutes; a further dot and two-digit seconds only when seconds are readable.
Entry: 1.56
